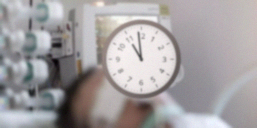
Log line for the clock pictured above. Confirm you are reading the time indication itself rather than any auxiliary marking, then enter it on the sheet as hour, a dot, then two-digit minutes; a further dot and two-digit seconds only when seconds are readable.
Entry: 10.59
